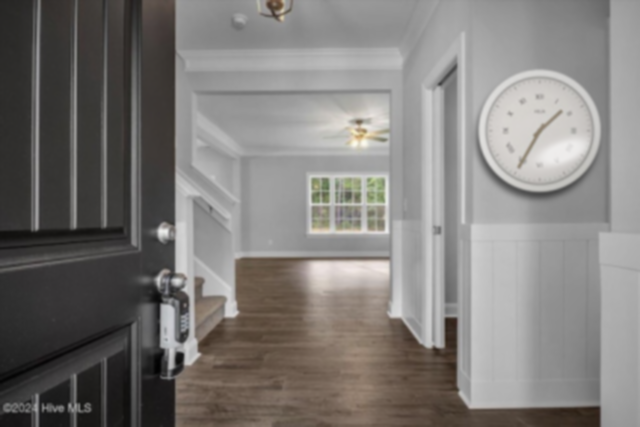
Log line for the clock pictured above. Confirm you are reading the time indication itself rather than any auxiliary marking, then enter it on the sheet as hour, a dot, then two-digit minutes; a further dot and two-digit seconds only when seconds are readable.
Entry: 1.35
